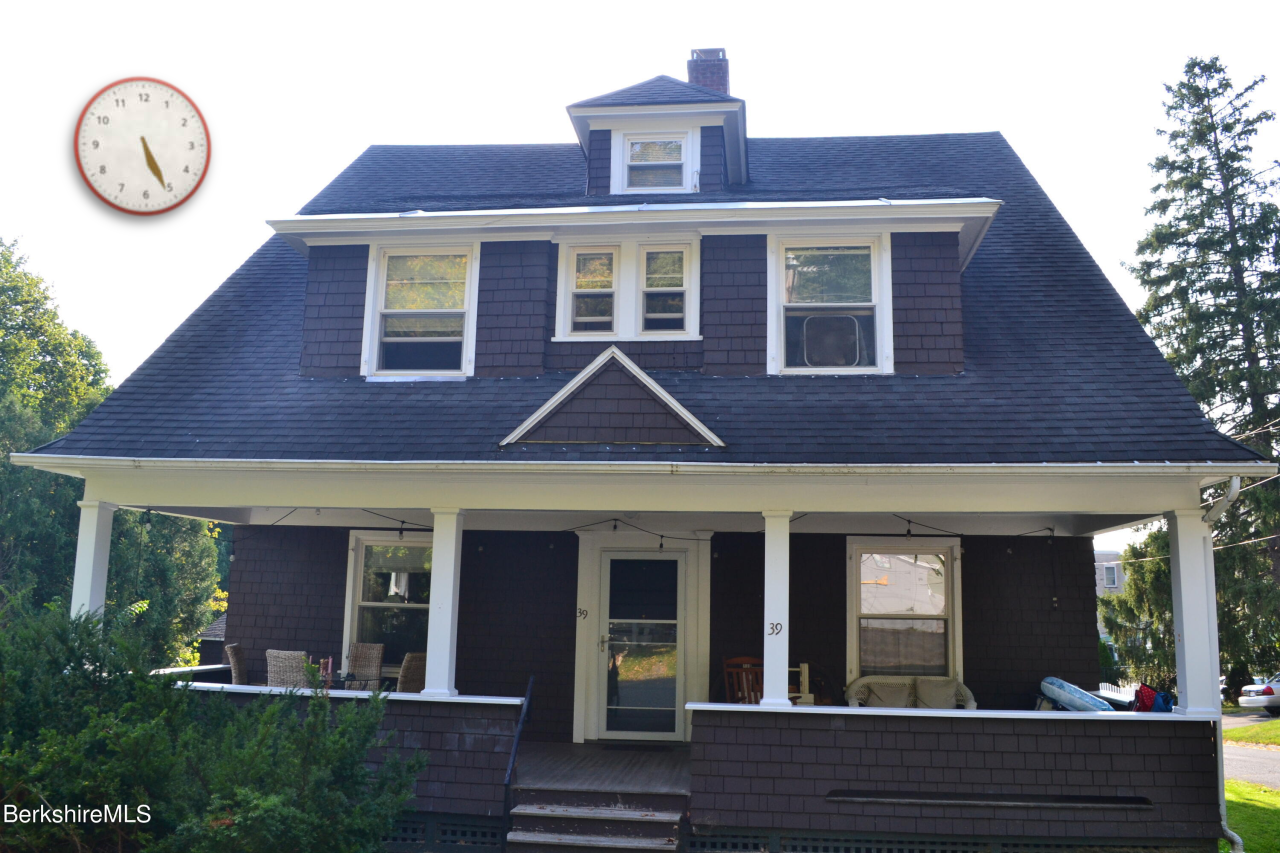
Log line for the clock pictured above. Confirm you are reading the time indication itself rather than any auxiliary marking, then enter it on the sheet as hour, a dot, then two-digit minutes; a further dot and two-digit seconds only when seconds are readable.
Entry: 5.26
